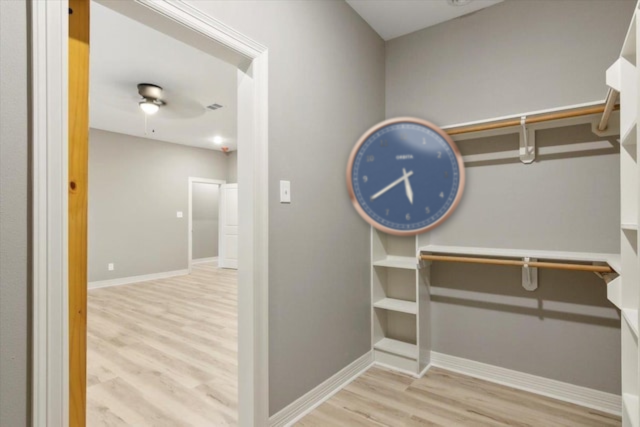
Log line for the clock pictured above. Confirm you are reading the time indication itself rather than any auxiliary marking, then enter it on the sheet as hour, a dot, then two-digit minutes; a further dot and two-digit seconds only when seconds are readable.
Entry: 5.40
